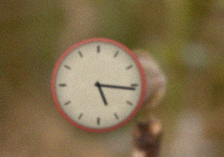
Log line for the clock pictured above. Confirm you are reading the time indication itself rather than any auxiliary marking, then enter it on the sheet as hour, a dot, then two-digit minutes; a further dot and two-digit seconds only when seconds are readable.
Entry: 5.16
